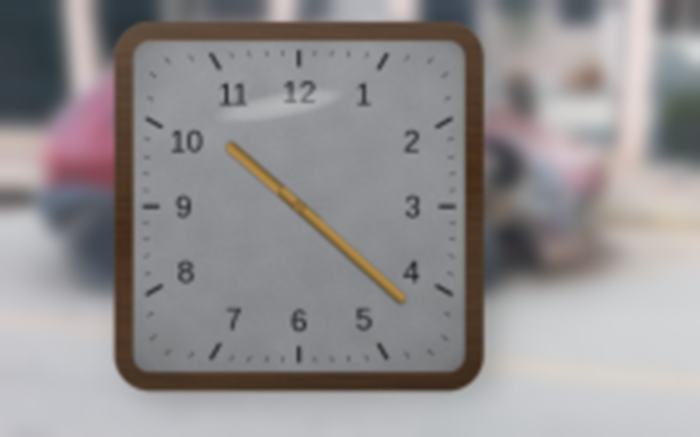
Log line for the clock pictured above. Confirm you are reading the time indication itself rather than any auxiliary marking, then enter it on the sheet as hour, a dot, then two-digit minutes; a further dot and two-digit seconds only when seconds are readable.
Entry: 10.22
